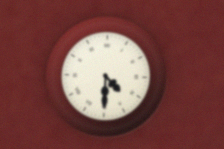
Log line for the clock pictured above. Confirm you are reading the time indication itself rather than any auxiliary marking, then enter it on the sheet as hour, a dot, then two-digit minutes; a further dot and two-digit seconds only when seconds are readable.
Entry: 4.30
